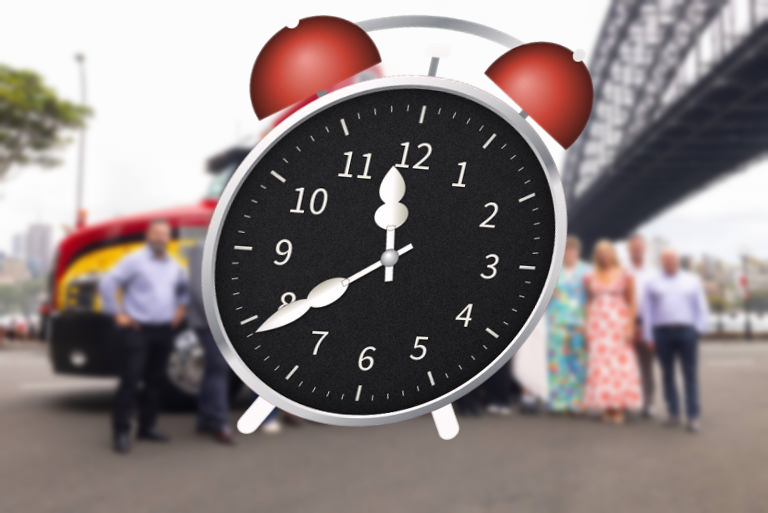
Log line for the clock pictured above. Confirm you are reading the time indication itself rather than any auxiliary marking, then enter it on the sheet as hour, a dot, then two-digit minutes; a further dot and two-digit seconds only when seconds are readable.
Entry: 11.39
